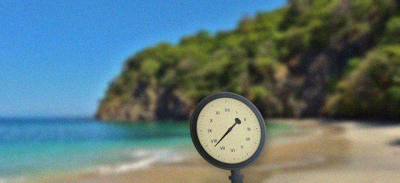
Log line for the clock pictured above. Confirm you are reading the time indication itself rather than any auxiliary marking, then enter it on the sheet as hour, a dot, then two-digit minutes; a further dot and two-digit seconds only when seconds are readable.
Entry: 1.38
